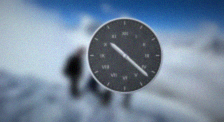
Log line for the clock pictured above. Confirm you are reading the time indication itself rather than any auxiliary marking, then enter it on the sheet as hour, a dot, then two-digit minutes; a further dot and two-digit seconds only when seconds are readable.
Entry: 10.22
